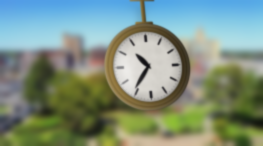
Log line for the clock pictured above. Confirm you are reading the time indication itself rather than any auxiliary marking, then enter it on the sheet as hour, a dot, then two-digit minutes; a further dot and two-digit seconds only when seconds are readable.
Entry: 10.36
